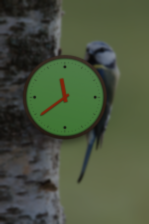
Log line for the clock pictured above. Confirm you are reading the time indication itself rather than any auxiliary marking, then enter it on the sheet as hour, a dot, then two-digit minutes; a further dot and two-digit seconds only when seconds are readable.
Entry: 11.39
